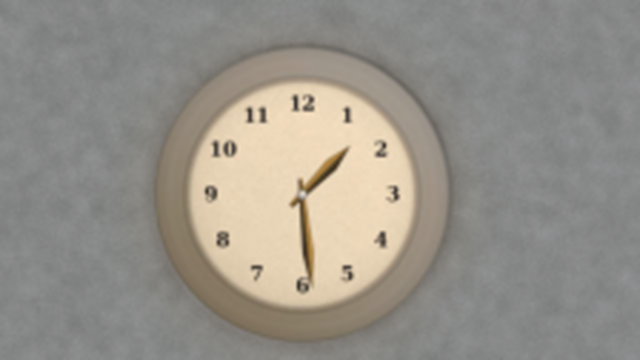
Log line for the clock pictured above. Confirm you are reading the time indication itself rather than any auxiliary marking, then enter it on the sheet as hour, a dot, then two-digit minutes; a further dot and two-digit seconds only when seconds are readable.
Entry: 1.29
